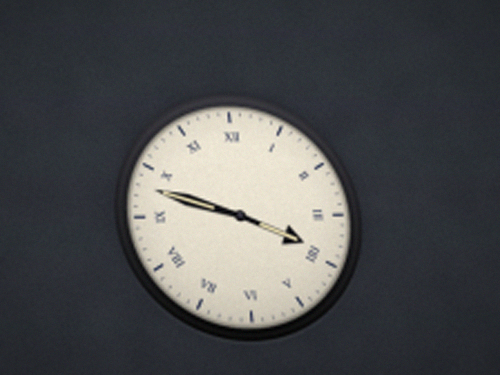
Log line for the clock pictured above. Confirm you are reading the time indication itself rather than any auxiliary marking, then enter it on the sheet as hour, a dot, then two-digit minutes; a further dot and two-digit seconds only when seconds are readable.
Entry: 3.48
